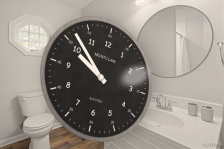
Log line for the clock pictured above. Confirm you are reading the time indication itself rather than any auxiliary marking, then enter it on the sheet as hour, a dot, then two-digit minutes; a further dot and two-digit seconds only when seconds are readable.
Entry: 9.52
